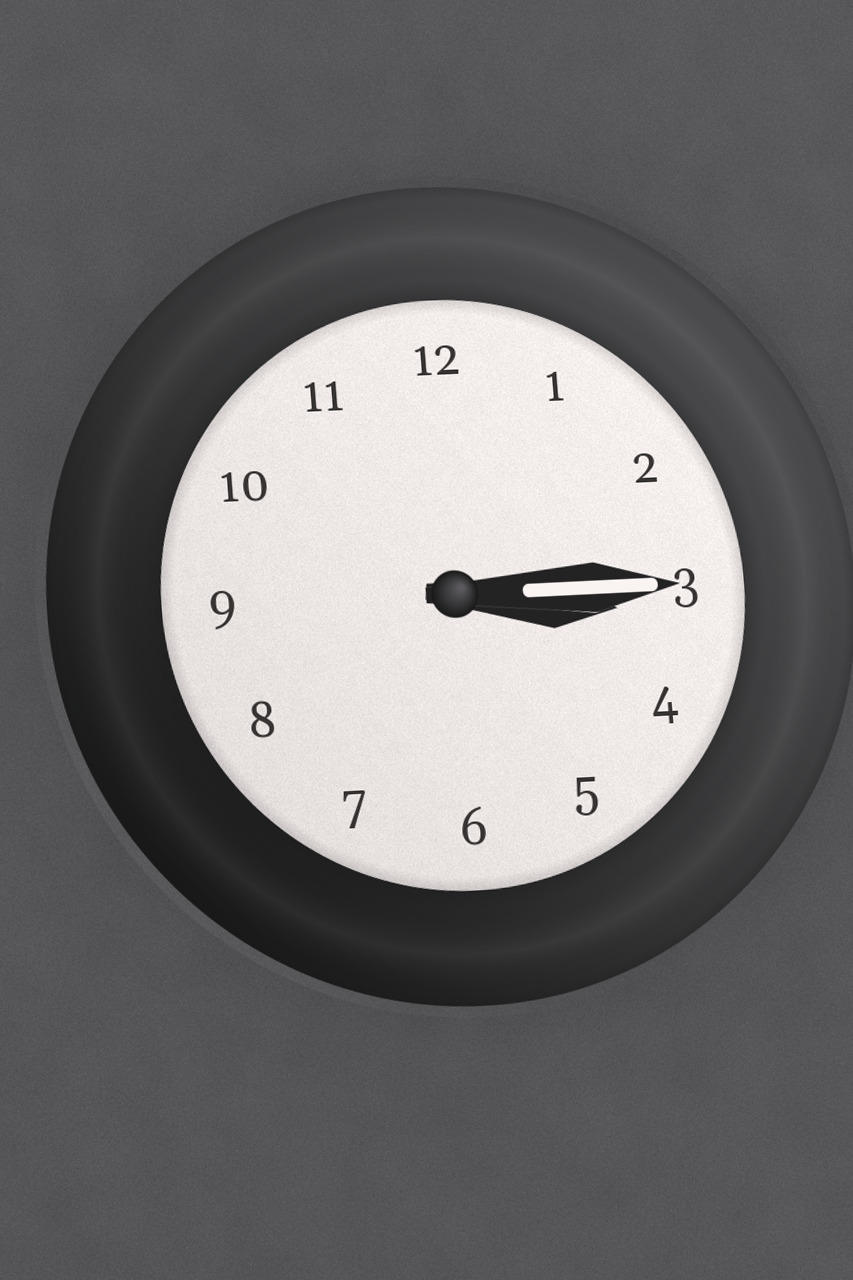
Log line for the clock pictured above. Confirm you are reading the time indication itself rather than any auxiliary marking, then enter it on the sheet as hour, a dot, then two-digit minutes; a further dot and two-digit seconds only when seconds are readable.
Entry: 3.15
